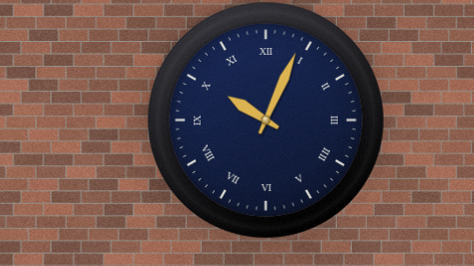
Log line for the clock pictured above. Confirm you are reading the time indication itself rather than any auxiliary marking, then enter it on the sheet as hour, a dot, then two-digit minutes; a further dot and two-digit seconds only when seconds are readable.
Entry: 10.04
